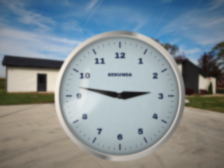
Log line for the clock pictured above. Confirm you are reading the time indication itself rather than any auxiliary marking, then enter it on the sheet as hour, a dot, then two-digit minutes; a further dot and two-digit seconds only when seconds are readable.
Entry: 2.47
